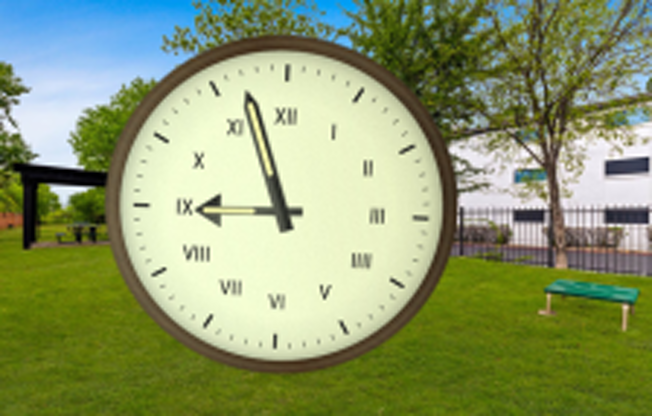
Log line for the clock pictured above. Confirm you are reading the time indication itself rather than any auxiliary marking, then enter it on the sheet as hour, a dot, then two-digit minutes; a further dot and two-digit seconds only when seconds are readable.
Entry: 8.57
